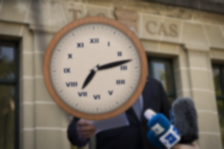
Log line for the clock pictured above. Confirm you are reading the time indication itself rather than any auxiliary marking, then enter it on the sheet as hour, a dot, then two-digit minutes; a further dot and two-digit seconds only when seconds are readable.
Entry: 7.13
